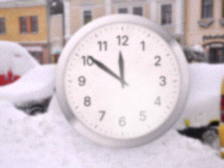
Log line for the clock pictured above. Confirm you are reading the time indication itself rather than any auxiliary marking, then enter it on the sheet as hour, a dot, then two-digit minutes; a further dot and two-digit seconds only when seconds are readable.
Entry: 11.51
